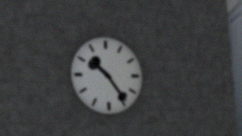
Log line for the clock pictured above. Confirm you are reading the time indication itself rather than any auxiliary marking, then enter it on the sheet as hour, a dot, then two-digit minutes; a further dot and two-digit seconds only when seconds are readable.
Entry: 10.24
